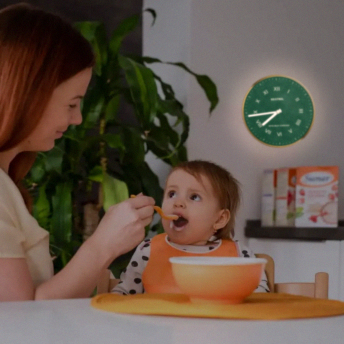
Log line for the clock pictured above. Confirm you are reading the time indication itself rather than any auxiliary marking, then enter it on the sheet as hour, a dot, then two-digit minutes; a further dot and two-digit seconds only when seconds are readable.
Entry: 7.44
